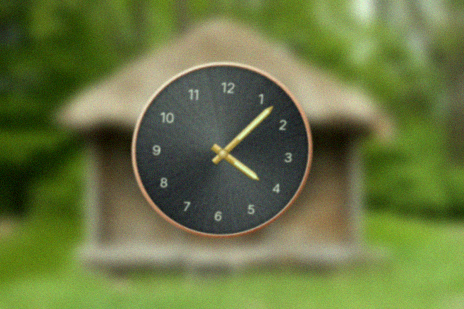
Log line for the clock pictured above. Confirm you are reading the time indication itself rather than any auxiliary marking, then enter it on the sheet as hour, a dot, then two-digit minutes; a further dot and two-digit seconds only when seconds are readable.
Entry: 4.07
